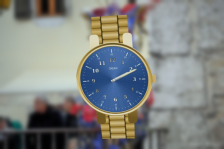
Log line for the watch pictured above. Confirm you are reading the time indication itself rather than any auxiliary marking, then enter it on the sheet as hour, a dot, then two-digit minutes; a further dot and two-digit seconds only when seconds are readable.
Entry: 2.11
